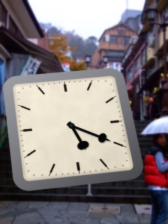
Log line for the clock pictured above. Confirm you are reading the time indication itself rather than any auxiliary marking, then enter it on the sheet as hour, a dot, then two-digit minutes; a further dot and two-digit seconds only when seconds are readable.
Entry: 5.20
